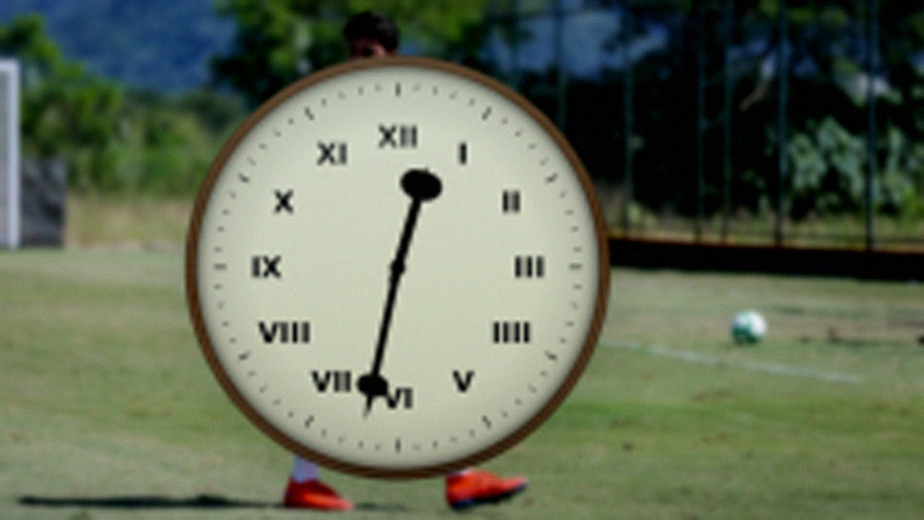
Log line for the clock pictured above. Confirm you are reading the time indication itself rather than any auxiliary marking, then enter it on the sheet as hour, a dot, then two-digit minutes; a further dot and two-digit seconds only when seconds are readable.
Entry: 12.32
